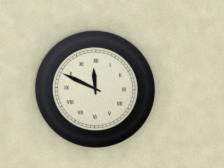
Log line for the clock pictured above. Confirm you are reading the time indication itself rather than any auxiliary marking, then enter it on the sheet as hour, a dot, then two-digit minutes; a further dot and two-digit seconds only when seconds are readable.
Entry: 11.49
